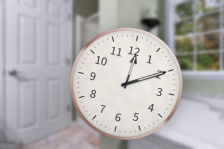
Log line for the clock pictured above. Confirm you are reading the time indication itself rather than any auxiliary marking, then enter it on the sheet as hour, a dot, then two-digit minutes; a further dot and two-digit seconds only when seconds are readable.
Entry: 12.10
